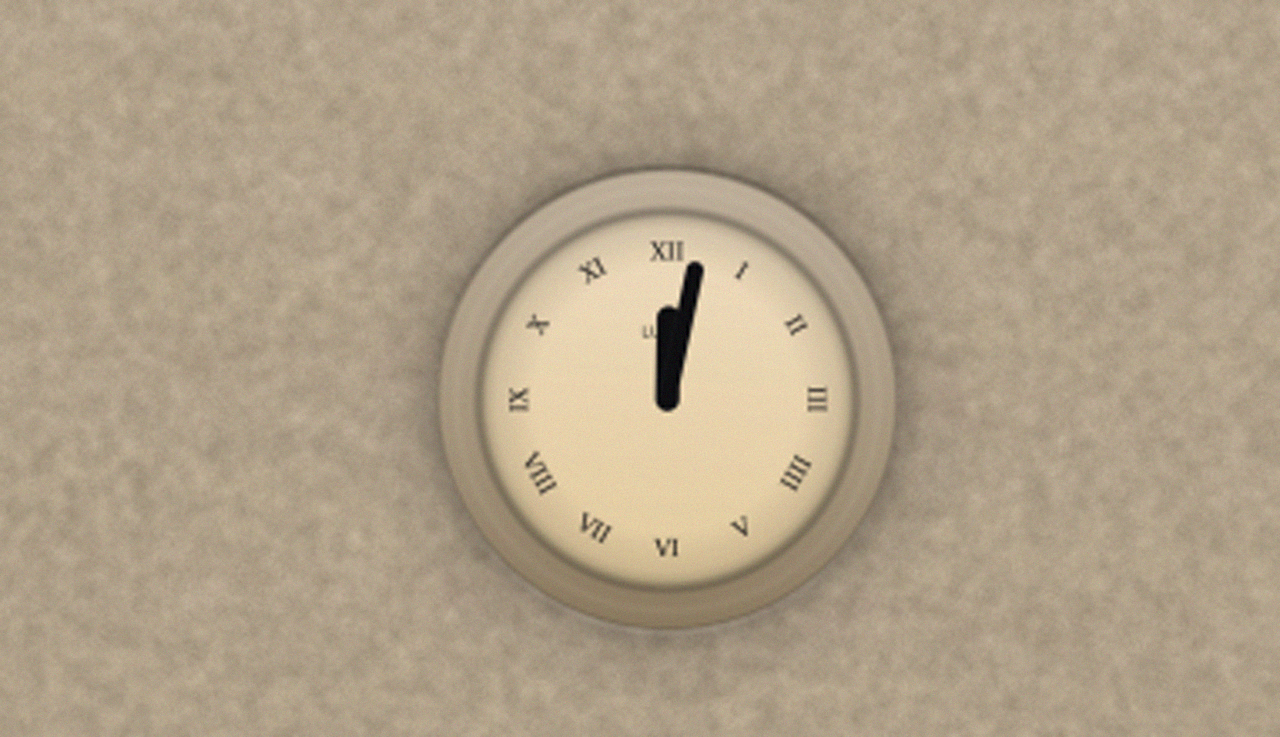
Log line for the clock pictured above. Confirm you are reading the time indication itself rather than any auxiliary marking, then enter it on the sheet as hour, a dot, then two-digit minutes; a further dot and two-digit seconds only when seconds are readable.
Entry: 12.02
